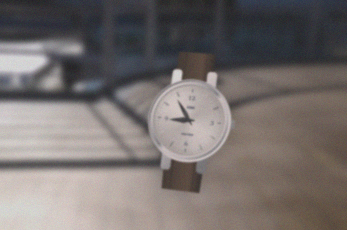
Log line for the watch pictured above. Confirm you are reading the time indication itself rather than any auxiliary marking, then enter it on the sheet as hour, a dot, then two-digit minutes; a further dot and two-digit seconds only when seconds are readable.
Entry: 8.54
